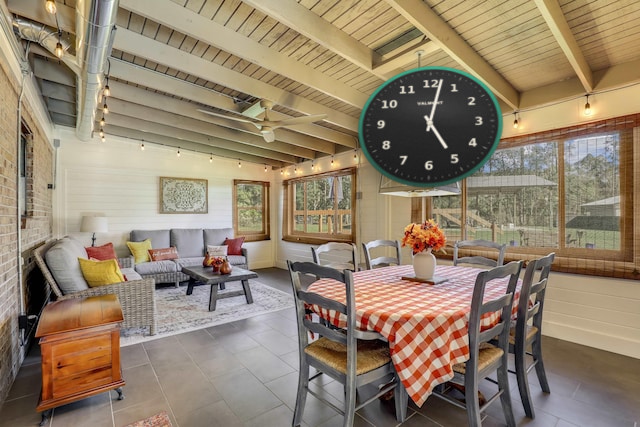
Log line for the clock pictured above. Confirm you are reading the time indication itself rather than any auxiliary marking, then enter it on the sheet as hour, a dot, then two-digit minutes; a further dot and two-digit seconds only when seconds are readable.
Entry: 5.02
